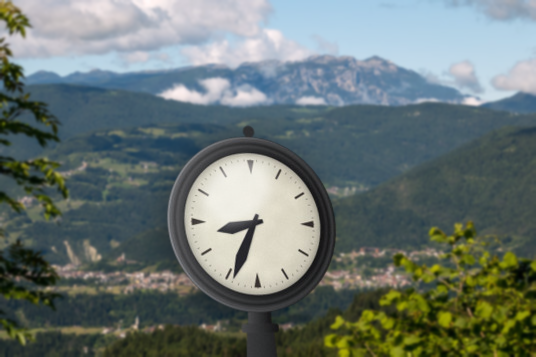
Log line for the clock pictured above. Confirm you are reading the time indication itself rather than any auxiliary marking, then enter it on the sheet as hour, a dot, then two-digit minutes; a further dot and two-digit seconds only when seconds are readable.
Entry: 8.34
